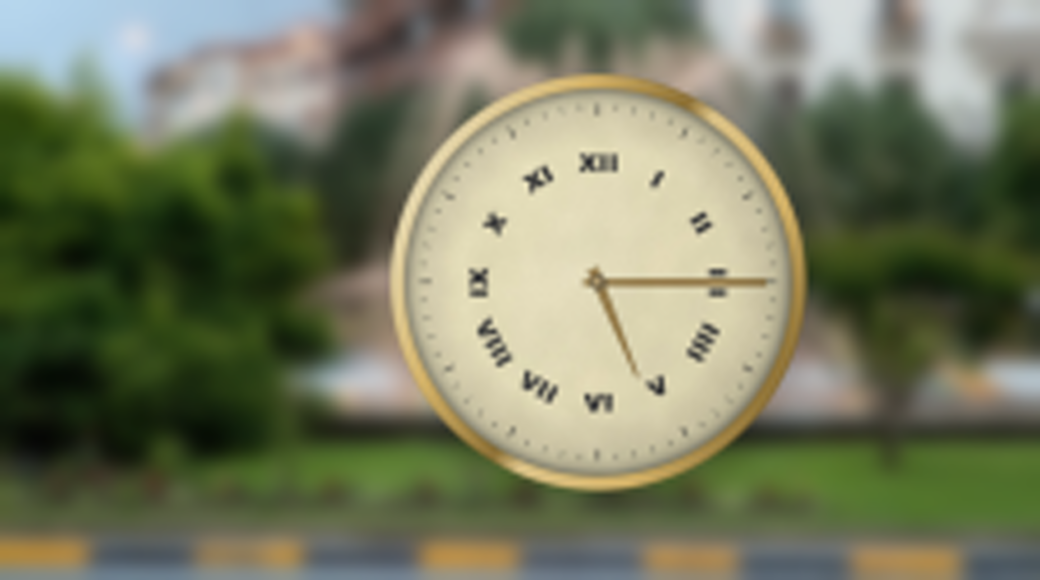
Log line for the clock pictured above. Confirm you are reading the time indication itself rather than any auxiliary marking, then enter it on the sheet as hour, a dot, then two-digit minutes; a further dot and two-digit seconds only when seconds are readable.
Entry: 5.15
